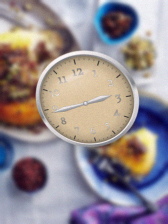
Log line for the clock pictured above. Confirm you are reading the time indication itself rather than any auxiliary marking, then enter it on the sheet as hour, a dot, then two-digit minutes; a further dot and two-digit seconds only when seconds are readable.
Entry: 2.44
